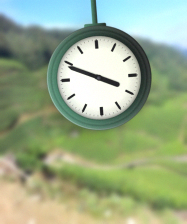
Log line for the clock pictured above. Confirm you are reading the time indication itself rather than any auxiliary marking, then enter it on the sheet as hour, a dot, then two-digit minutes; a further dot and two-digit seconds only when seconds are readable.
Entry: 3.49
